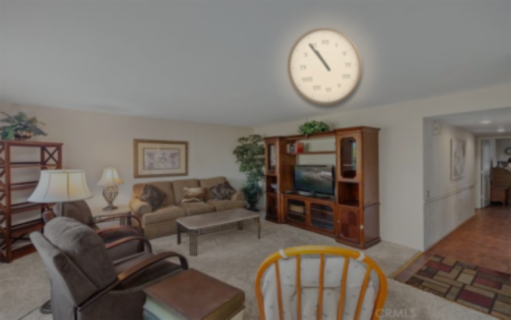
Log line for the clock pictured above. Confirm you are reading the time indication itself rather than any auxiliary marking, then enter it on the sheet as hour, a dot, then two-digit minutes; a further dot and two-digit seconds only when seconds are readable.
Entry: 10.54
